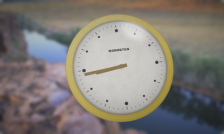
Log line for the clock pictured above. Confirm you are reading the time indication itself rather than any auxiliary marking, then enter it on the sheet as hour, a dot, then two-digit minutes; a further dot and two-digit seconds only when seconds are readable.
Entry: 8.44
